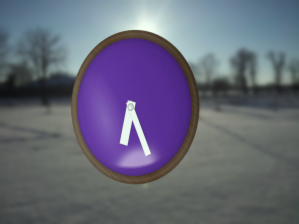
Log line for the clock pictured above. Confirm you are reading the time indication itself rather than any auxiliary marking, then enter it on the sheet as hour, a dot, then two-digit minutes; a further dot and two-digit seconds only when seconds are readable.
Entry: 6.26
